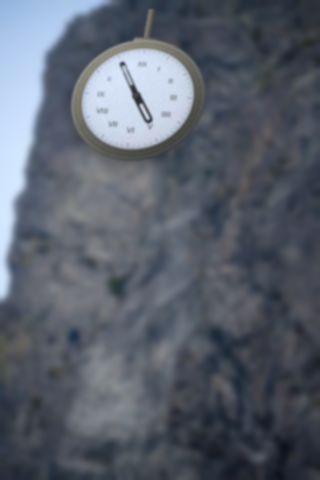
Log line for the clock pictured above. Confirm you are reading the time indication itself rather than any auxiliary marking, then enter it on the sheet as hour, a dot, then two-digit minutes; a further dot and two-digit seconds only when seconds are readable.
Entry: 4.55
